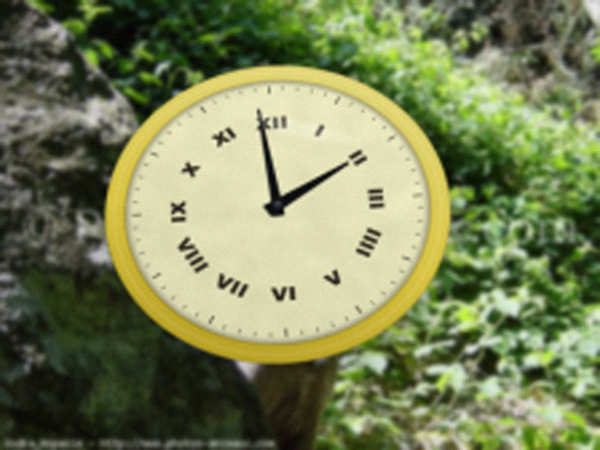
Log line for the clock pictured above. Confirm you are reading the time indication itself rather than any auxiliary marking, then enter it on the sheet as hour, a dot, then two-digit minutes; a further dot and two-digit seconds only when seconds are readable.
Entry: 1.59
